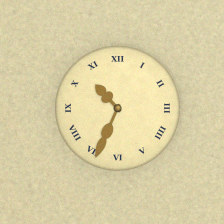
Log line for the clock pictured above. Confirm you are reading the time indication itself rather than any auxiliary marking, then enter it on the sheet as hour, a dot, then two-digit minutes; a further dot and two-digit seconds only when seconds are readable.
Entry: 10.34
